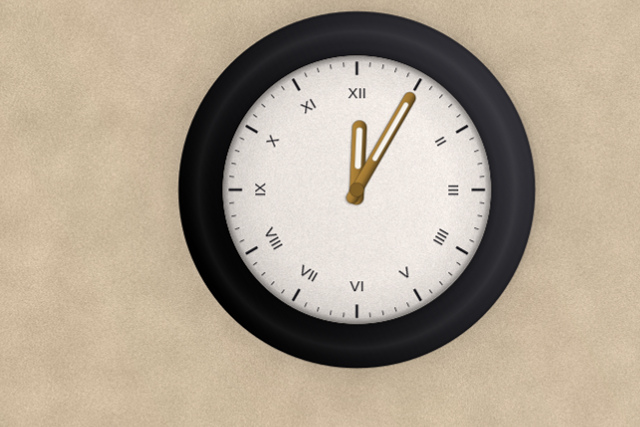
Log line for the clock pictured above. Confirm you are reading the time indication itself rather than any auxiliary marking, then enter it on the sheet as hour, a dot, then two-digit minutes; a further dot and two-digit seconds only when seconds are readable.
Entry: 12.05
